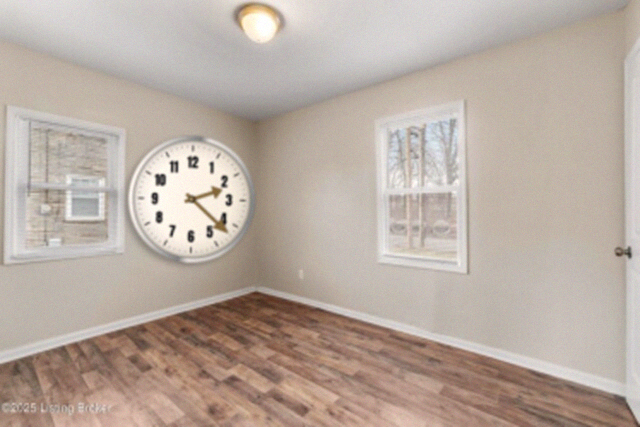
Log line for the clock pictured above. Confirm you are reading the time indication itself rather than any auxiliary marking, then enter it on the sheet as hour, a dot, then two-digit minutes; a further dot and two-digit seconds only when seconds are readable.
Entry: 2.22
